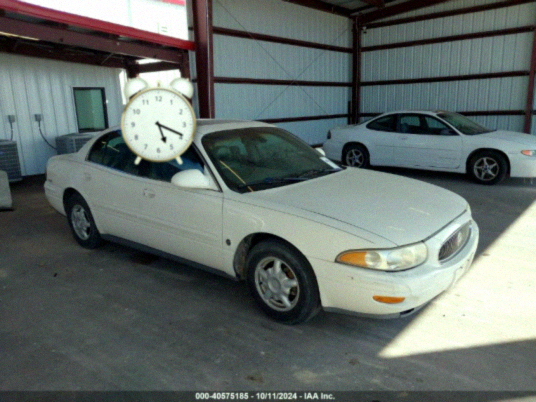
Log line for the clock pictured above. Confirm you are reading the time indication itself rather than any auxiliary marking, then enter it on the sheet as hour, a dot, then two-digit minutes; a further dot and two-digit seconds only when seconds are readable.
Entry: 5.19
